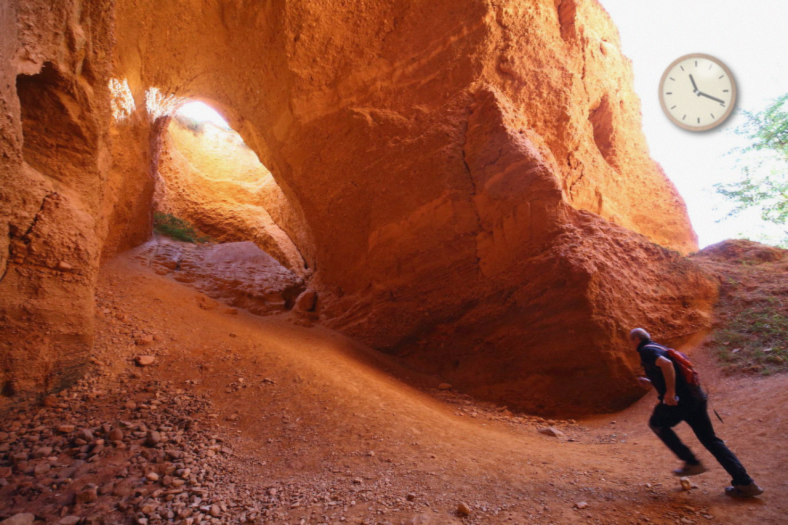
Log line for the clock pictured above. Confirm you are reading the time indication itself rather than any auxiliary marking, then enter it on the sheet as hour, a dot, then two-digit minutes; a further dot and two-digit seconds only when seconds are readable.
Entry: 11.19
